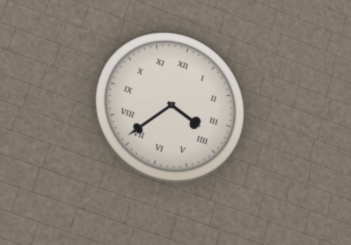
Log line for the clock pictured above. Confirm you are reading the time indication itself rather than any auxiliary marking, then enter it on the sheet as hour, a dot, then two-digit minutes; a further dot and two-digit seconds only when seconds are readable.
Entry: 3.36
